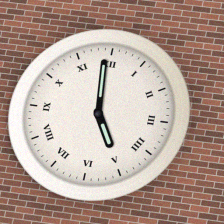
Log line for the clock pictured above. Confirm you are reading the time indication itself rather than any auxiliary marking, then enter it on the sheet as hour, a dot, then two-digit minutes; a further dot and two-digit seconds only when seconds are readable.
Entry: 4.59
